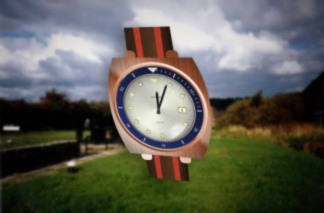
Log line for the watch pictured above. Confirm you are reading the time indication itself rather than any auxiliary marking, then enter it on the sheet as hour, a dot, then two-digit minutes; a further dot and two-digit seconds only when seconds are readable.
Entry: 12.04
